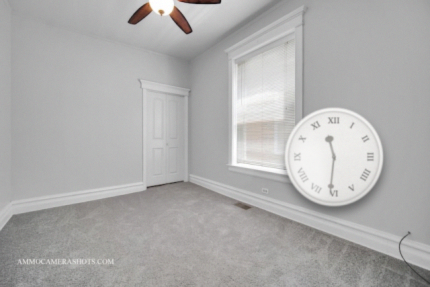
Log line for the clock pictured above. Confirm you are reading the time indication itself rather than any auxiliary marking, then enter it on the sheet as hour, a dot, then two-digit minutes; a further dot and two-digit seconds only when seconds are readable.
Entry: 11.31
